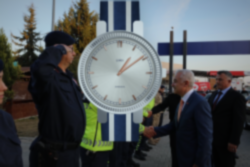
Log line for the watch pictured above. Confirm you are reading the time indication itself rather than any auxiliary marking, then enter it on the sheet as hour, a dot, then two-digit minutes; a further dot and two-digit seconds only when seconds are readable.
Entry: 1.09
